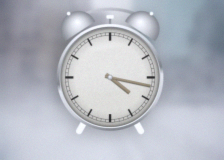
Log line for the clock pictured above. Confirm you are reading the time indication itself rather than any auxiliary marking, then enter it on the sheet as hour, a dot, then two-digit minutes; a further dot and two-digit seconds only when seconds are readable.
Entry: 4.17
